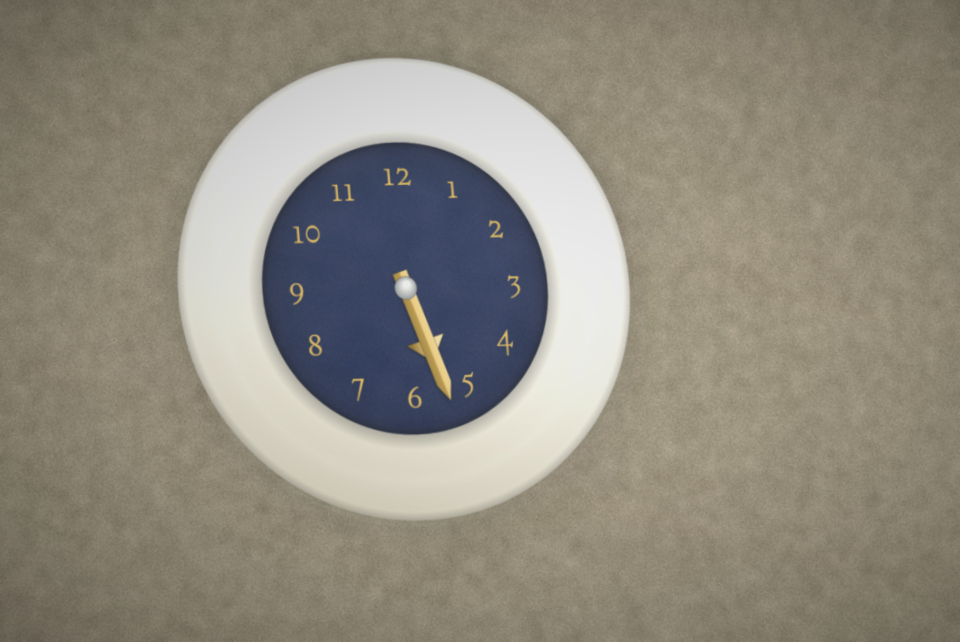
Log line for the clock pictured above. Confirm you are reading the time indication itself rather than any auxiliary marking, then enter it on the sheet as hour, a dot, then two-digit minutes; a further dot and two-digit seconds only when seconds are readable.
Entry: 5.27
